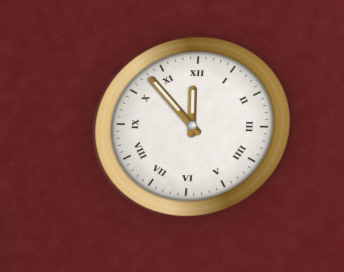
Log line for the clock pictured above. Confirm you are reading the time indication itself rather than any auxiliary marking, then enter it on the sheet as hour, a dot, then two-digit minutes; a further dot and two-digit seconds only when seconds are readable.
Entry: 11.53
